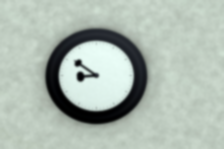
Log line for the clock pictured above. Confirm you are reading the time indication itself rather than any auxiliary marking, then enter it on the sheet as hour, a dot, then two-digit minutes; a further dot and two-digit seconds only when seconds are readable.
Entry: 8.51
